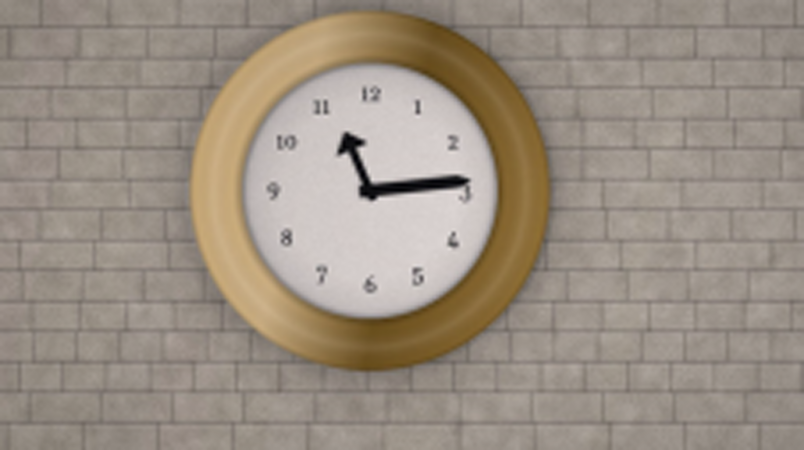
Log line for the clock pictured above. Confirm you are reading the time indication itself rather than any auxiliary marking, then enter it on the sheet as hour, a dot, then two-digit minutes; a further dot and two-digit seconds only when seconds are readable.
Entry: 11.14
